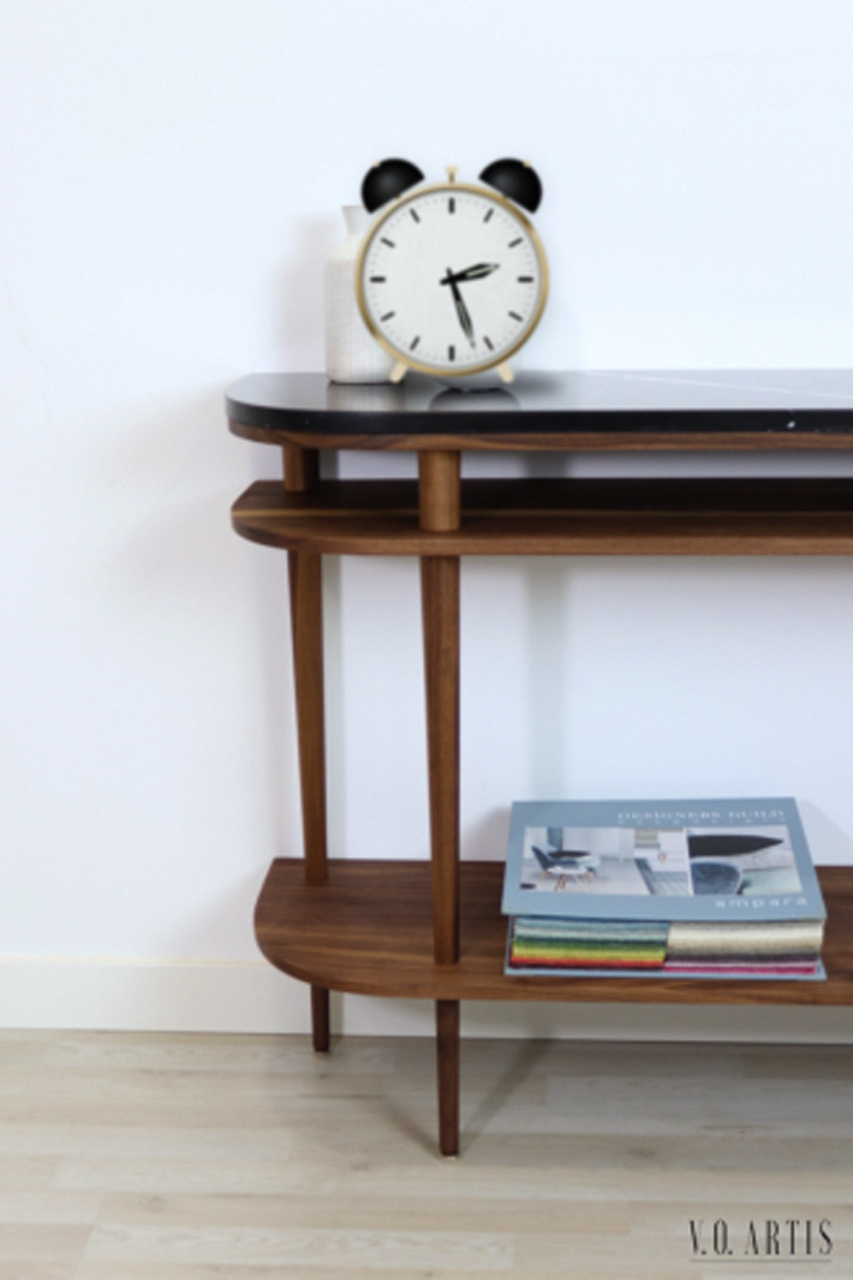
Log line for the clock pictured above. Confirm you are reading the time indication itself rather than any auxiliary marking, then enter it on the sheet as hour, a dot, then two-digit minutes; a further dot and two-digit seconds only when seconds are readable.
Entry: 2.27
